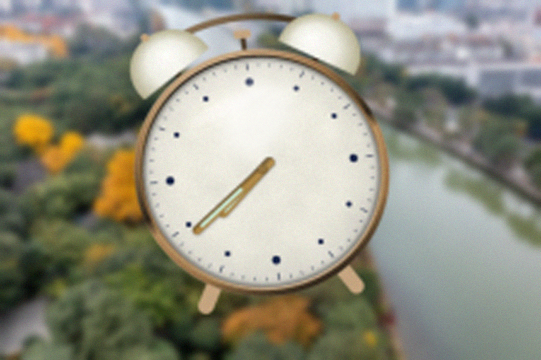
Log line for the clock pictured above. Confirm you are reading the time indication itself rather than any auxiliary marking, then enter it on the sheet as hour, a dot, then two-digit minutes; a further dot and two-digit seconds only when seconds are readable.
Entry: 7.39
